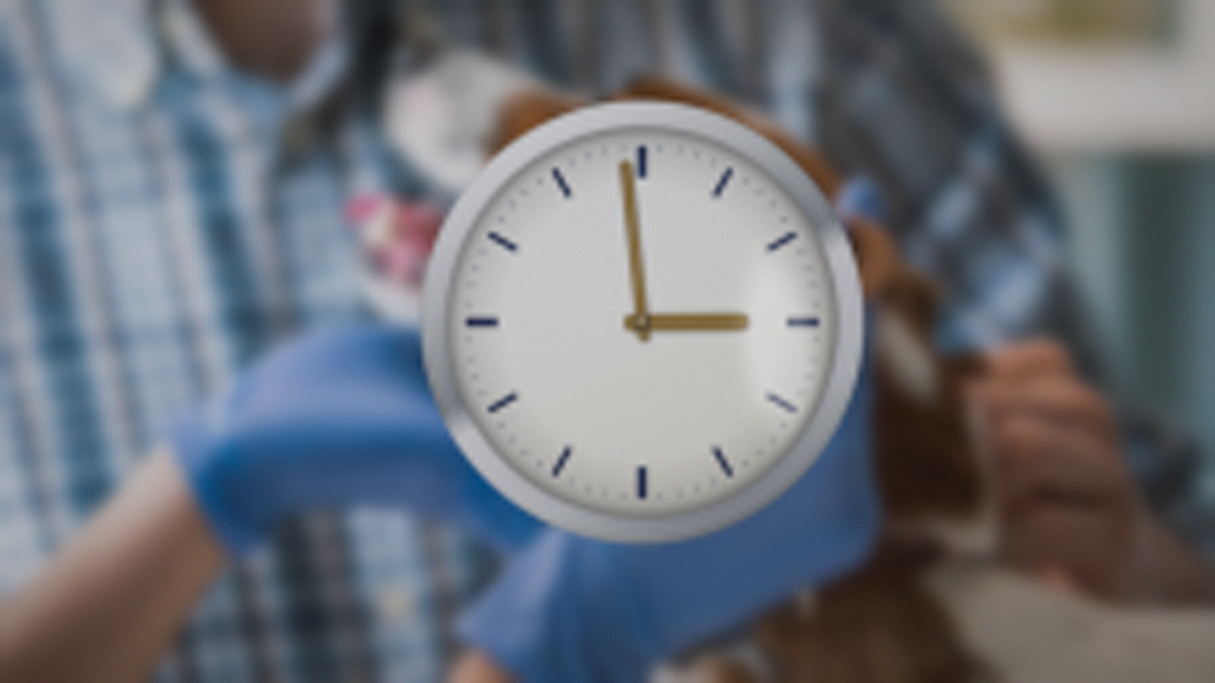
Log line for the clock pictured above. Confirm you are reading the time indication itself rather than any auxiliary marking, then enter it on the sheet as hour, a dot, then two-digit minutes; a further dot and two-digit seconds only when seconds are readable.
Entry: 2.59
